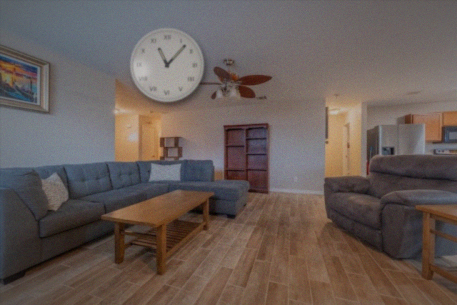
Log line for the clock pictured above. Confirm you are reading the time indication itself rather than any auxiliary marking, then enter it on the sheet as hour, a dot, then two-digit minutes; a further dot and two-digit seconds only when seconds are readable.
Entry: 11.07
